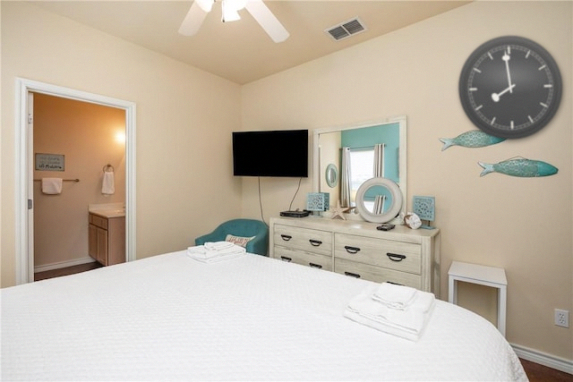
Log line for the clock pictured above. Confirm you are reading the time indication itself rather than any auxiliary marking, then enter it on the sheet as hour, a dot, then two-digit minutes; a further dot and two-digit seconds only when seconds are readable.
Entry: 7.59
